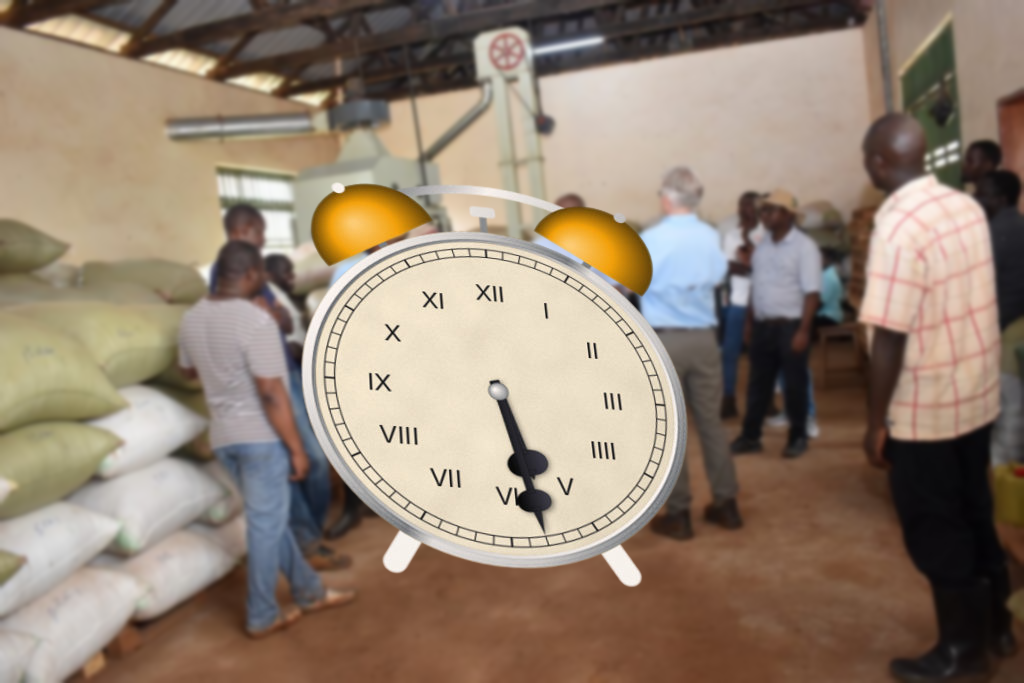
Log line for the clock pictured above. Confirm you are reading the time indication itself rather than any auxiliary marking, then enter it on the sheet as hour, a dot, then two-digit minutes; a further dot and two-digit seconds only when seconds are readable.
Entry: 5.28
